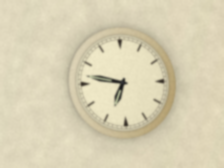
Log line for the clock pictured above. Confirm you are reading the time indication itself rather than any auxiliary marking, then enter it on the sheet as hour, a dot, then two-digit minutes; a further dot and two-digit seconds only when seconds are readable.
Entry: 6.47
